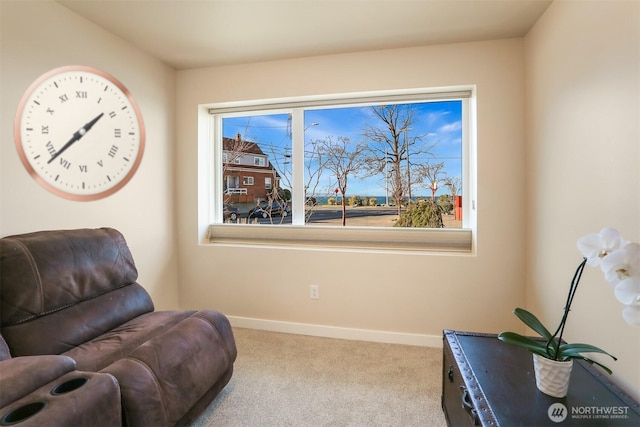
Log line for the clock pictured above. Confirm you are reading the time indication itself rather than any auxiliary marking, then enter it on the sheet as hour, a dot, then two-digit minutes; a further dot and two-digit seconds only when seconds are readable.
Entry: 1.38
